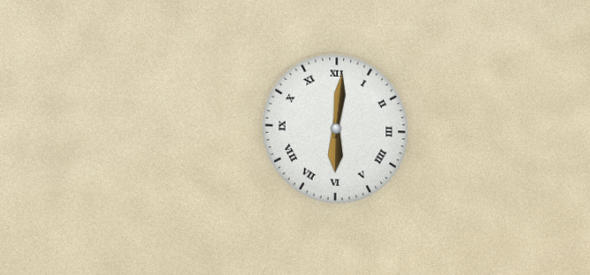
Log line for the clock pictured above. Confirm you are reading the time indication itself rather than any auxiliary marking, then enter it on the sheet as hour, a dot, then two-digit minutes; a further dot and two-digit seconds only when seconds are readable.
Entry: 6.01
